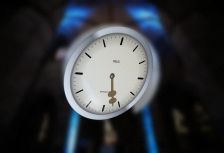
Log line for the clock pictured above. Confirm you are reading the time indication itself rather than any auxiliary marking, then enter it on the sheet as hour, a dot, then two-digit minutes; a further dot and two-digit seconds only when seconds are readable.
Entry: 5.27
